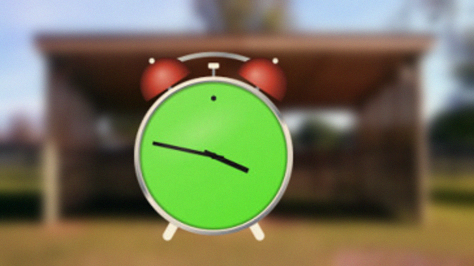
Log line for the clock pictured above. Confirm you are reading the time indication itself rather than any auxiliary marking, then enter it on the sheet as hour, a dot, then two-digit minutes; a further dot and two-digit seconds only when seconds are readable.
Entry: 3.47
